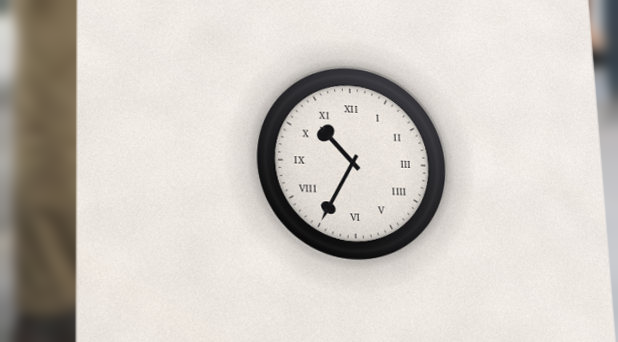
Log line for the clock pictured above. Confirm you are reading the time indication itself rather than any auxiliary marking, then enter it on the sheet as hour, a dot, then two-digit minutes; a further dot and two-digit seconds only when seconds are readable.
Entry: 10.35
